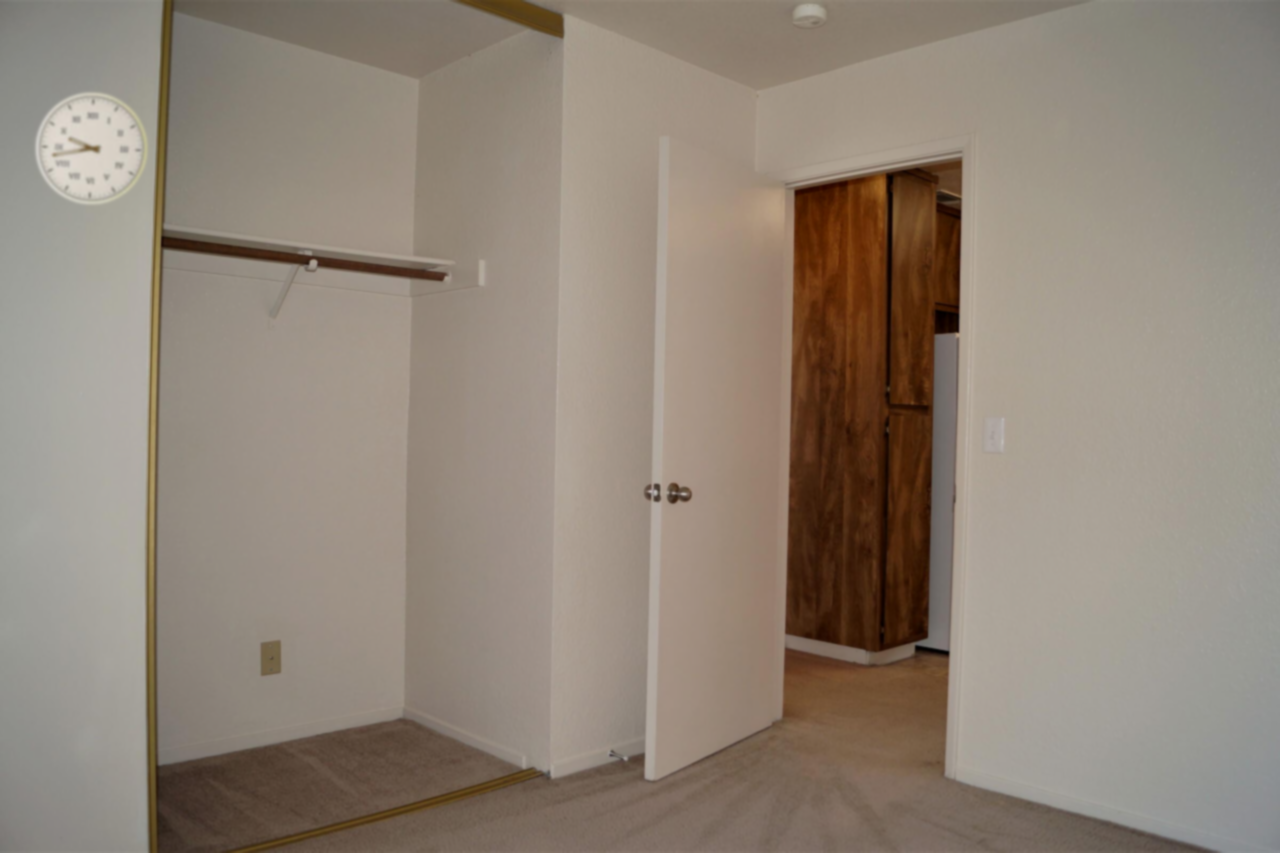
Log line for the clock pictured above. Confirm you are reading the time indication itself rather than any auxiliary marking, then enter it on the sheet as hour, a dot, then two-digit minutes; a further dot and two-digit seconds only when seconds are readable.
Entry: 9.43
